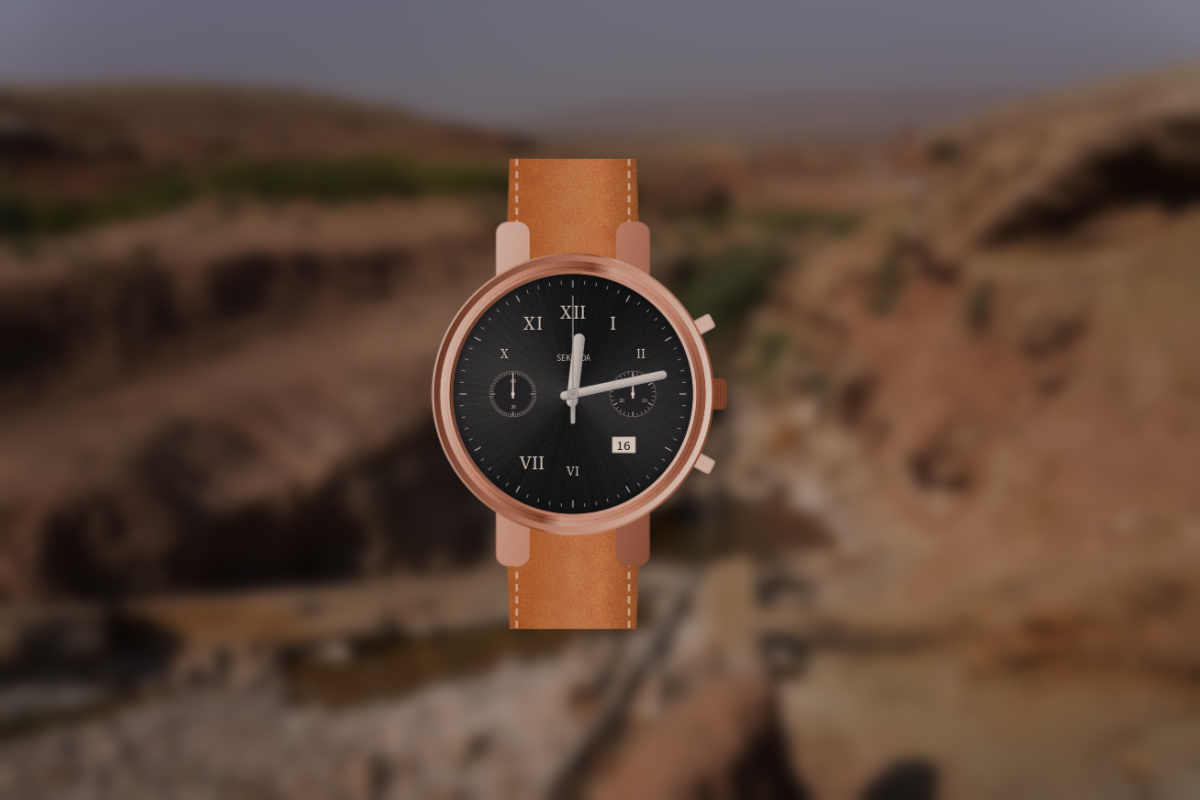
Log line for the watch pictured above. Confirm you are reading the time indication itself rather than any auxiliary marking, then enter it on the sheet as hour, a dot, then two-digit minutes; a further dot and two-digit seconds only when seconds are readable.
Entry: 12.13
